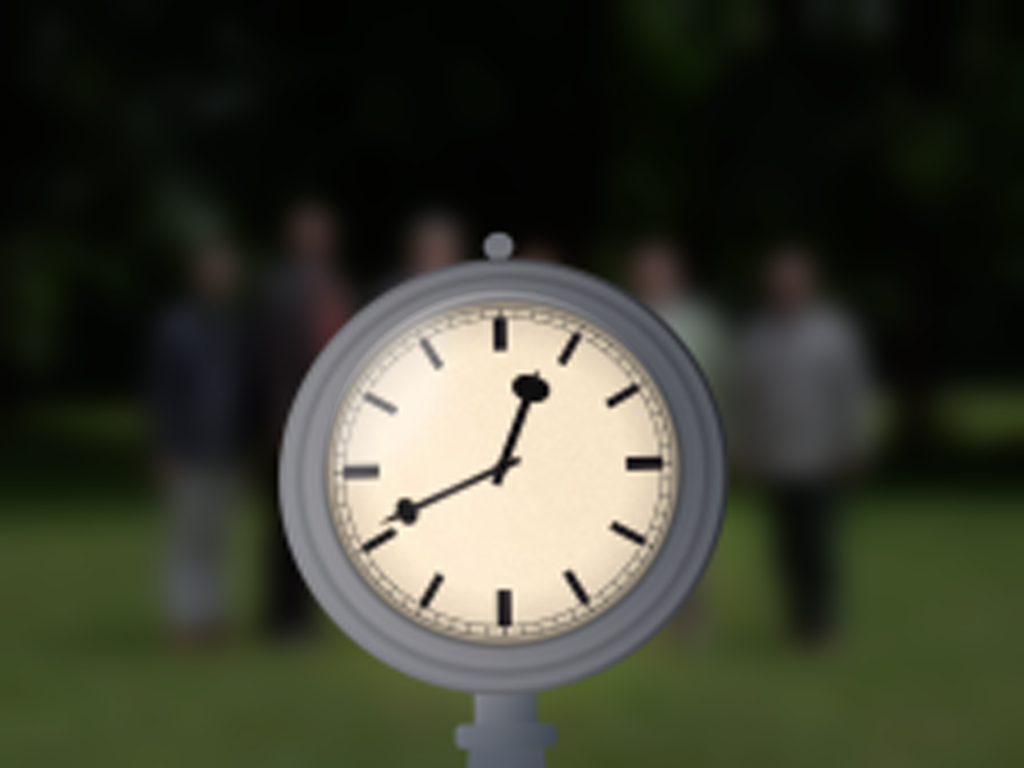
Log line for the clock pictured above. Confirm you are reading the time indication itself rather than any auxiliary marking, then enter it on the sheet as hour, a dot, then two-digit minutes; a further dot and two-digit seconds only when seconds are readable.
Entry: 12.41
